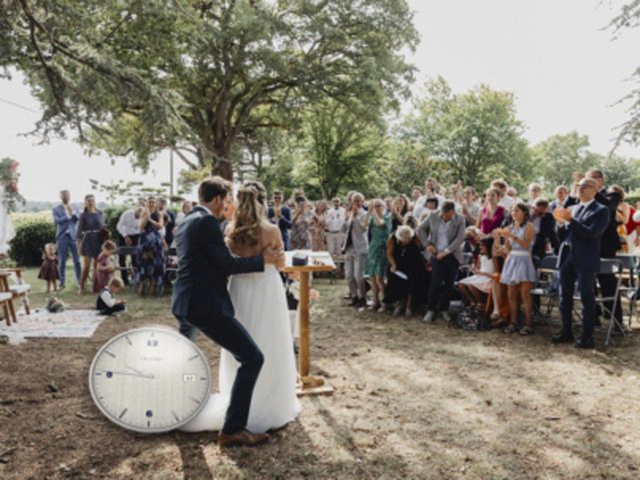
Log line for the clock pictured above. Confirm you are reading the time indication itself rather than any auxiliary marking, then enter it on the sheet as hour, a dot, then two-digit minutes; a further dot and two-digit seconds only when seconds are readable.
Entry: 9.46
